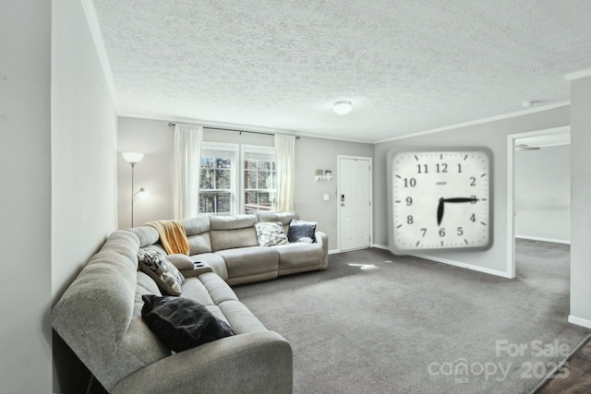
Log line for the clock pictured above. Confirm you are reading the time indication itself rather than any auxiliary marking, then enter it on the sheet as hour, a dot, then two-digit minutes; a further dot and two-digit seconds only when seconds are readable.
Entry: 6.15
